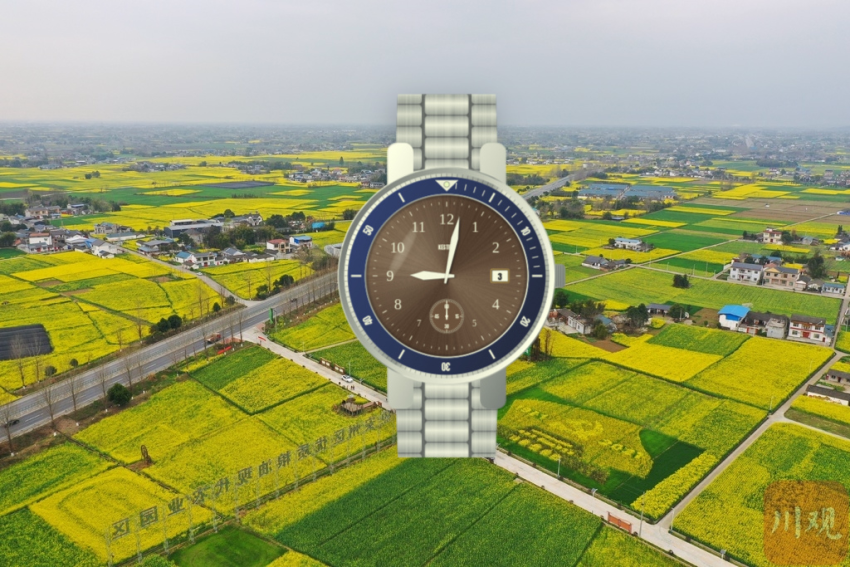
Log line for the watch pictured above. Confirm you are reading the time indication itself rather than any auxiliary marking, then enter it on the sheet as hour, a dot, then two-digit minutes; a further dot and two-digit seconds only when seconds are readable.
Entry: 9.02
